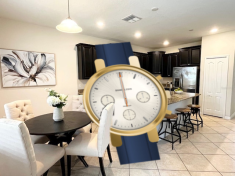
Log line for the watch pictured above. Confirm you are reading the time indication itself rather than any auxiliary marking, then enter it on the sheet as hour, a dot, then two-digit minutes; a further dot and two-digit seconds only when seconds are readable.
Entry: 12.00
